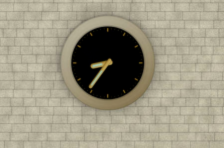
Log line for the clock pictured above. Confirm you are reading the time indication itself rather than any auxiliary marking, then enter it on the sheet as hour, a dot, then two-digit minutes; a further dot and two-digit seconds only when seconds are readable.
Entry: 8.36
